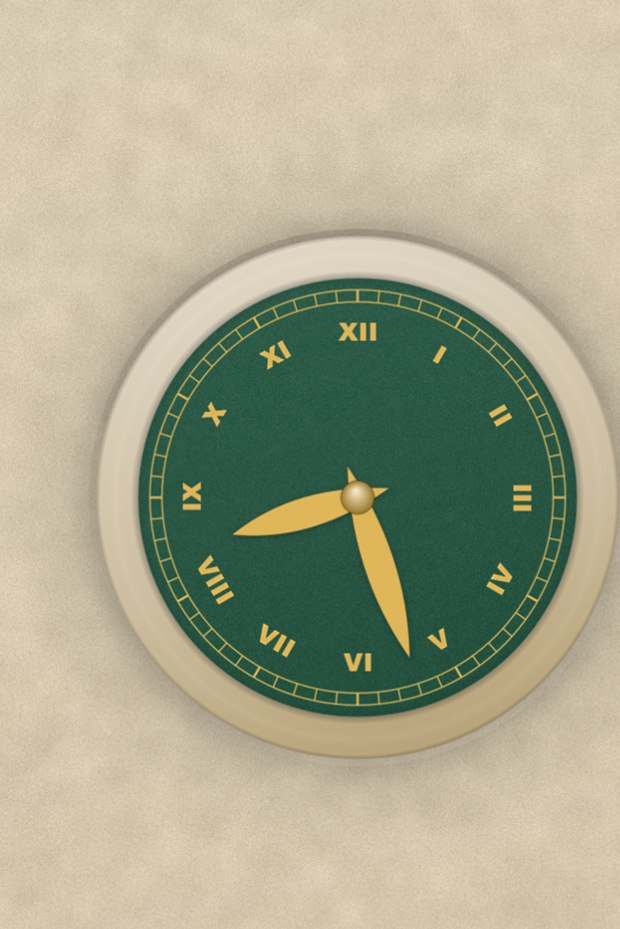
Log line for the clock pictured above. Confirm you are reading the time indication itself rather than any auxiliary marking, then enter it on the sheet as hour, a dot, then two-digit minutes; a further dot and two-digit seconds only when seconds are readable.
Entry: 8.27
